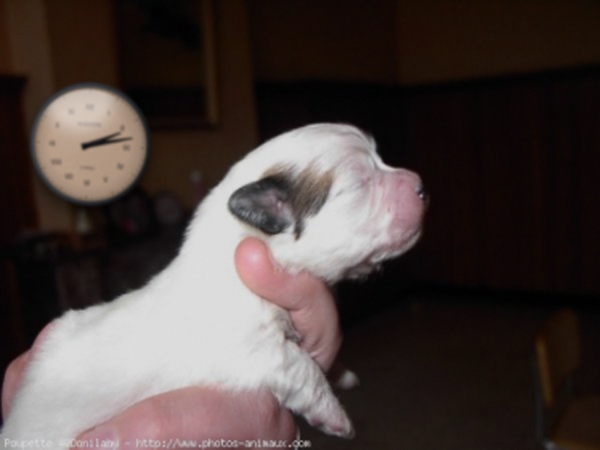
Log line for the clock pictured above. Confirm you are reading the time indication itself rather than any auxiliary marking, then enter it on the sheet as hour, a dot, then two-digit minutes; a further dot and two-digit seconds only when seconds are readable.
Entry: 2.13
